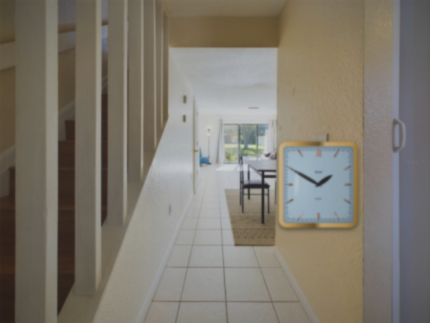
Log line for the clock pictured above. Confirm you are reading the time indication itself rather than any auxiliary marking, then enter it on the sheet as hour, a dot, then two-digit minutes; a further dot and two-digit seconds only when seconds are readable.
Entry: 1.50
